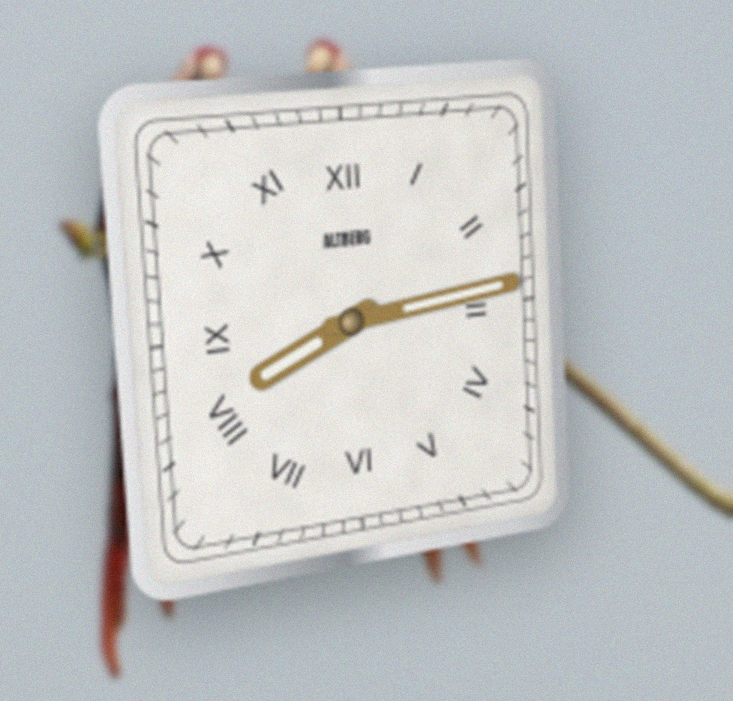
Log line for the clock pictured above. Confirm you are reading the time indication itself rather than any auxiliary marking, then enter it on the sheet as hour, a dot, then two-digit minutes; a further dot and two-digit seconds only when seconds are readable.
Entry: 8.14
